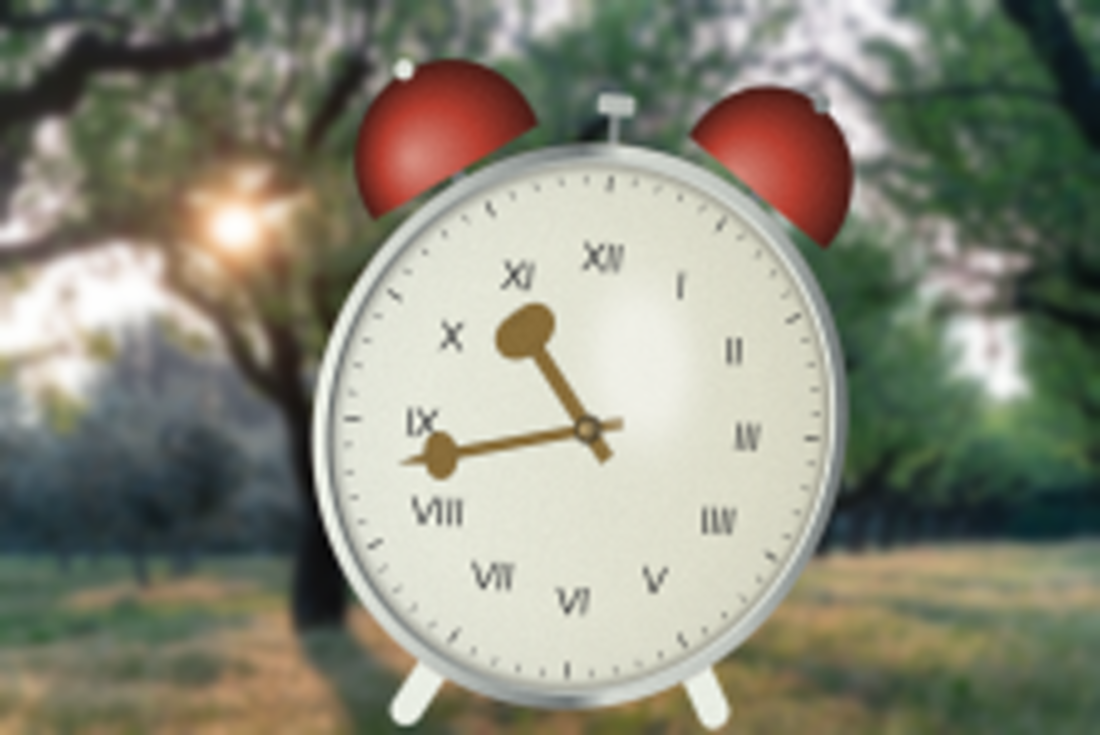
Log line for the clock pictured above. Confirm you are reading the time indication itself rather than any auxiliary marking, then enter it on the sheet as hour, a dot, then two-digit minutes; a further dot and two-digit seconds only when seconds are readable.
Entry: 10.43
